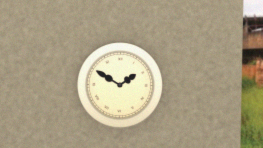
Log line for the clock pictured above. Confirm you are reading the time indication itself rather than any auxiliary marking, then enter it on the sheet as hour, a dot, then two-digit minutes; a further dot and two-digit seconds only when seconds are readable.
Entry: 1.50
